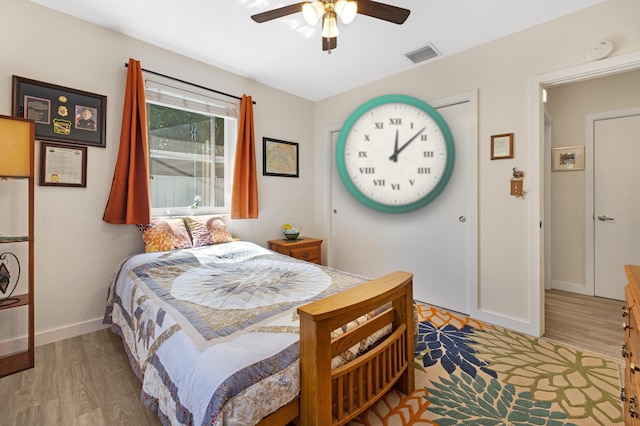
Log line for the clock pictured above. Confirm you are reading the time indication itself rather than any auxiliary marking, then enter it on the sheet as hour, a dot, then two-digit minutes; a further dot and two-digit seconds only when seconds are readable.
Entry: 12.08
